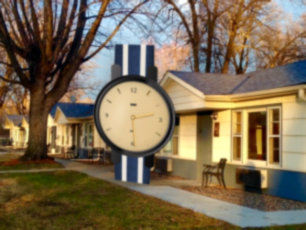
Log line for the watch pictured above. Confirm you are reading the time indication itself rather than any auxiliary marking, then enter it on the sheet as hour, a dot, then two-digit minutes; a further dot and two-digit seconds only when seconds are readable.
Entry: 2.29
